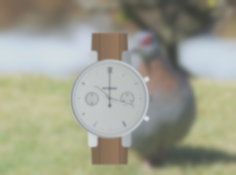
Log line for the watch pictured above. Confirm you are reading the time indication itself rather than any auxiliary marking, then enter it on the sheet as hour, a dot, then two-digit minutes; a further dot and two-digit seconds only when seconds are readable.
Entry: 10.18
